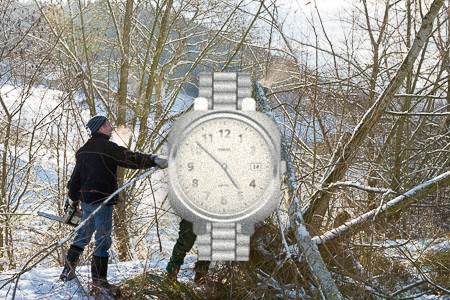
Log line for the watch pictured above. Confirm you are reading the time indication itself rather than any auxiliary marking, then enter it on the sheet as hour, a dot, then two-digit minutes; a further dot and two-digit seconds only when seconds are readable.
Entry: 4.52
